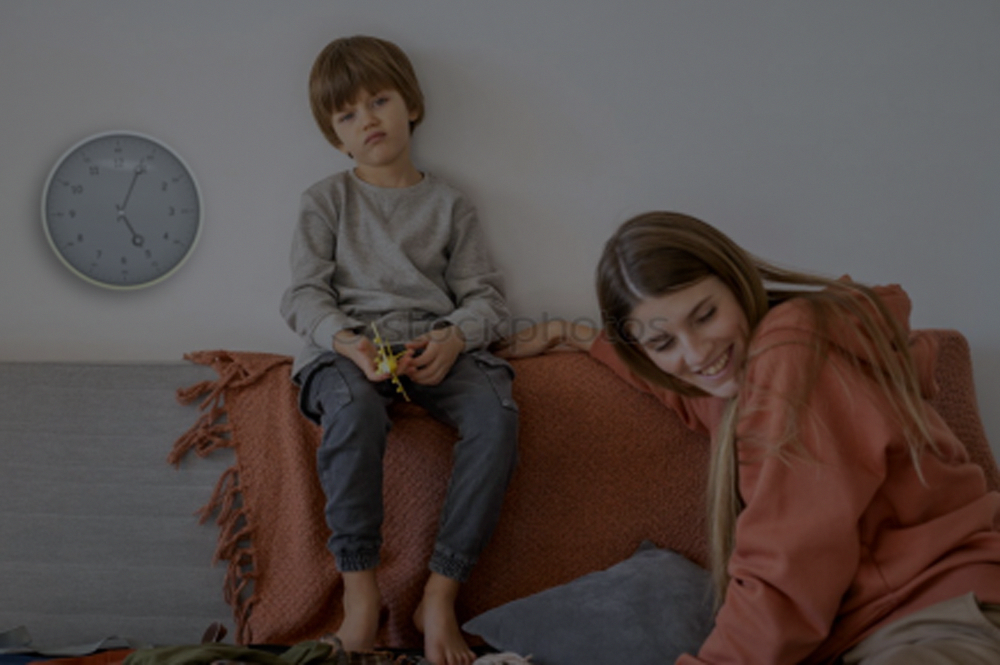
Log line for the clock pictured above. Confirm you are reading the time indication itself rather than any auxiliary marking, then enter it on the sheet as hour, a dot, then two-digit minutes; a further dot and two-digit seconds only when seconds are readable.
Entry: 5.04
